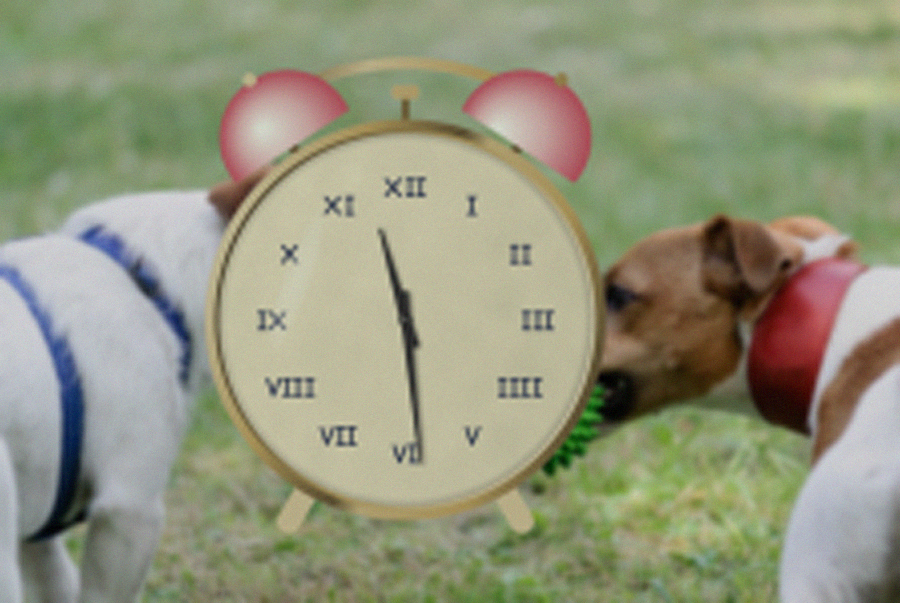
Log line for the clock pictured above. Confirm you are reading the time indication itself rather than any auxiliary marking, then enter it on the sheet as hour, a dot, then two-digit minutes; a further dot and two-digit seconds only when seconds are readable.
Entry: 11.29
